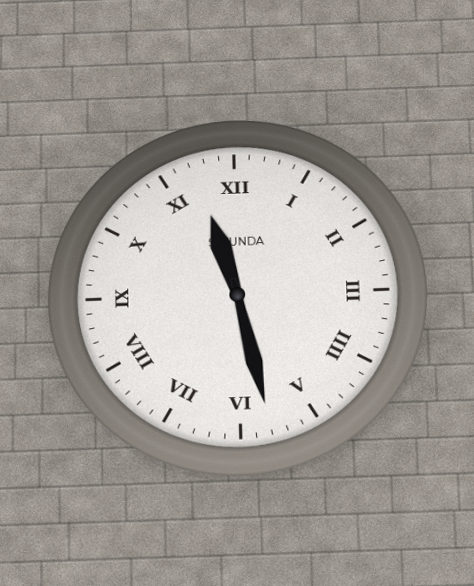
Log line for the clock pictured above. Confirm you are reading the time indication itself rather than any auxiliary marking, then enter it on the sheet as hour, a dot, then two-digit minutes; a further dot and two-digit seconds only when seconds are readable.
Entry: 11.28
